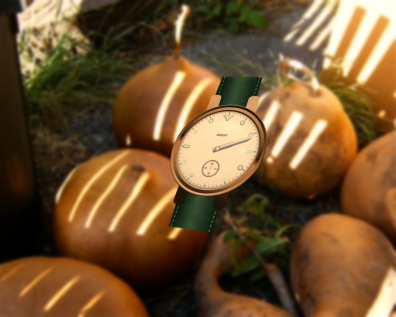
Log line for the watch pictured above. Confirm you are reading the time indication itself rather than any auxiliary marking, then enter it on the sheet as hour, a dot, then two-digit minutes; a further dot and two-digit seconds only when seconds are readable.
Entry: 2.11
